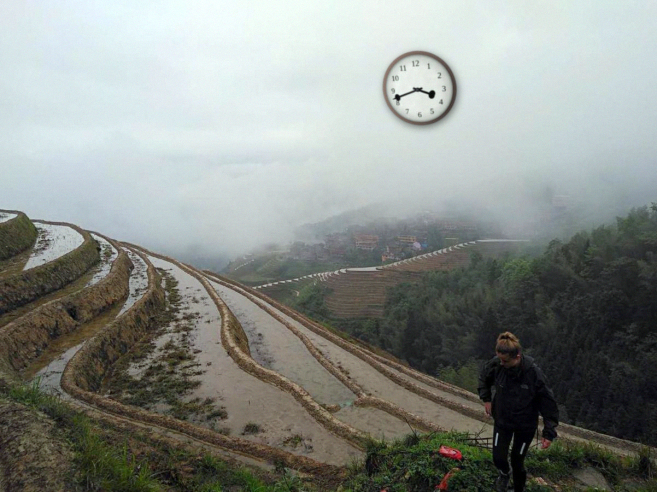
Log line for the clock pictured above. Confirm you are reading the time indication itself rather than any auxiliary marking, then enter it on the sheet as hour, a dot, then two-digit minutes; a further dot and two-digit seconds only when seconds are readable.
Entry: 3.42
